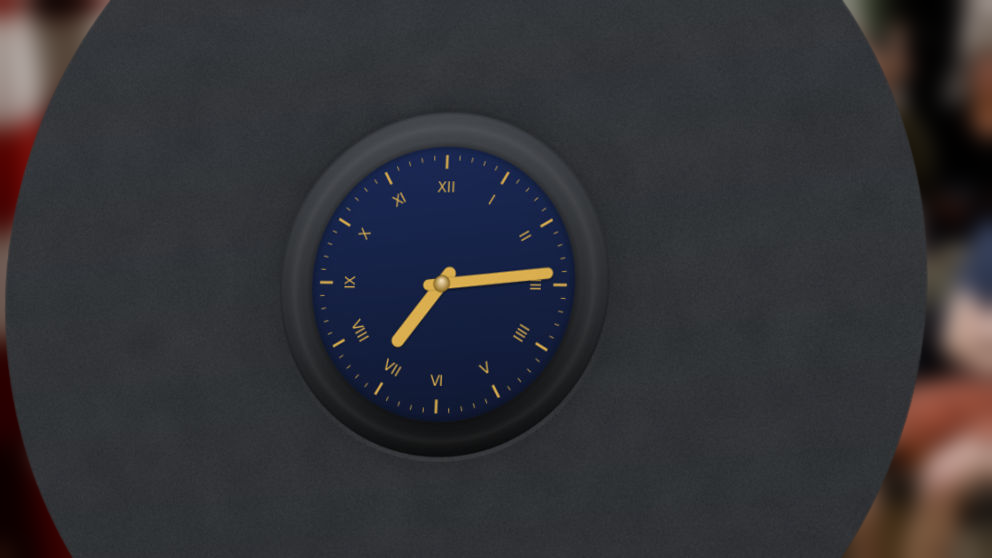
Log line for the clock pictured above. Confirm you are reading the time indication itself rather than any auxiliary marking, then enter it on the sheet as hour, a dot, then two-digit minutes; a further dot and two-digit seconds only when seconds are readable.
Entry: 7.14
